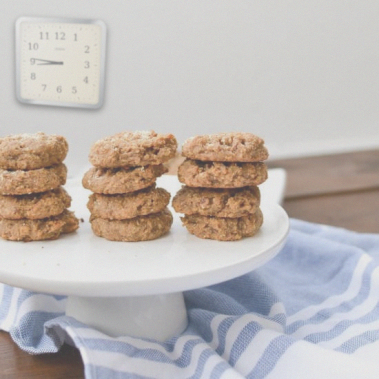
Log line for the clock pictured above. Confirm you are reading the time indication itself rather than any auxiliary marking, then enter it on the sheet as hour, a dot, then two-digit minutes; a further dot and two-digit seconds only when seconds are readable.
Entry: 8.46
